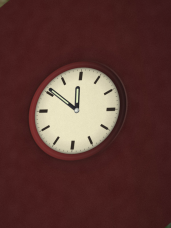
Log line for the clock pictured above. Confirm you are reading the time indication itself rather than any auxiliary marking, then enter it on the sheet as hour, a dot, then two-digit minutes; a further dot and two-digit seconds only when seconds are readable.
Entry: 11.51
